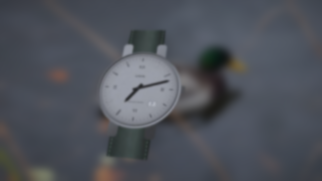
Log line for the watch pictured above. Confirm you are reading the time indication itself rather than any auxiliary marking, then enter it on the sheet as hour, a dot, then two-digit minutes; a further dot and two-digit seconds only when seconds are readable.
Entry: 7.12
